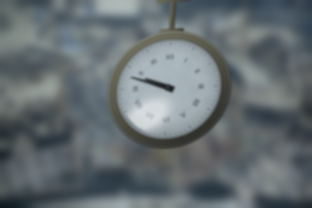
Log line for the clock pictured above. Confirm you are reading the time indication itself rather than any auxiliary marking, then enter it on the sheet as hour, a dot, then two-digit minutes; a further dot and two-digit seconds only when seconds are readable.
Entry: 9.48
